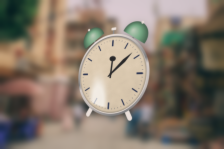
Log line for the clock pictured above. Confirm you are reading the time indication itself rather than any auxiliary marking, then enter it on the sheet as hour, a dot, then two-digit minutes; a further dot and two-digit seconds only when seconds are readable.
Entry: 12.08
